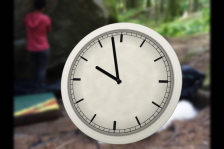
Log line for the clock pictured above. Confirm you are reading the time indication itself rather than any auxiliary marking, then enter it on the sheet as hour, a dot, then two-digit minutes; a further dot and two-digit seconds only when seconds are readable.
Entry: 9.58
